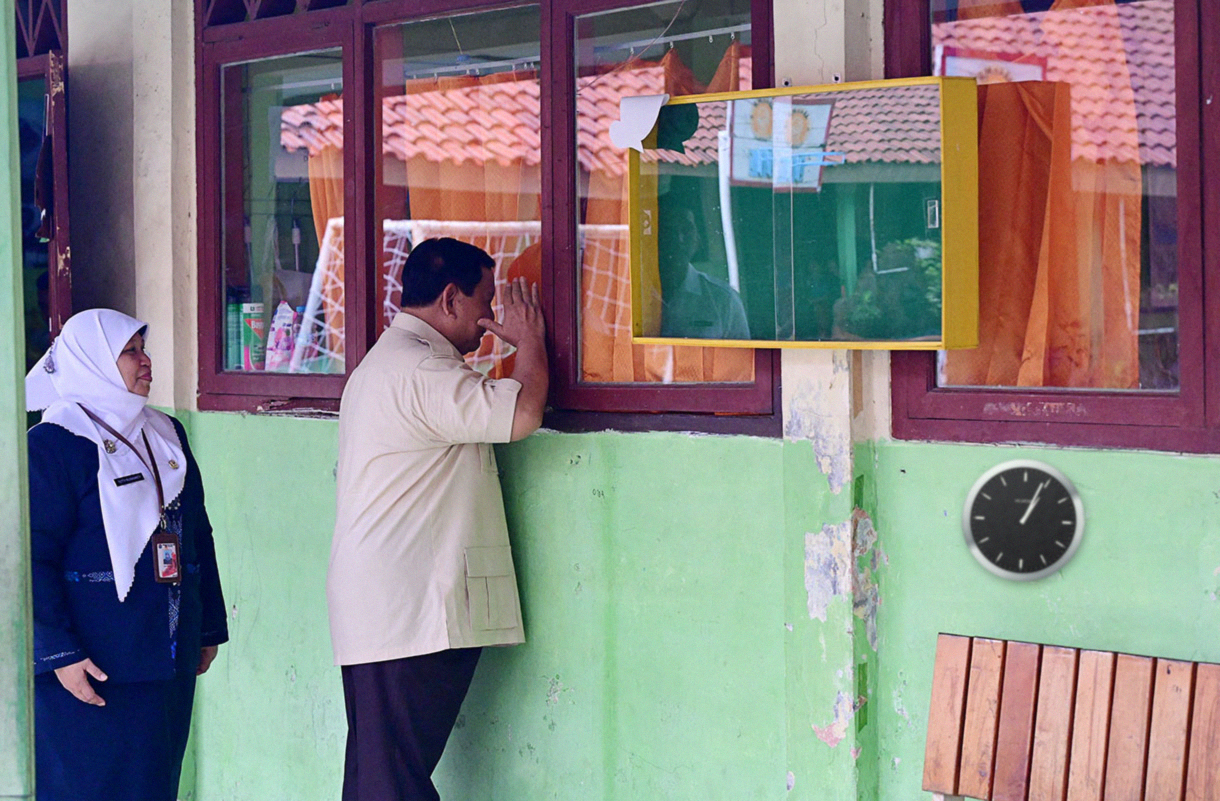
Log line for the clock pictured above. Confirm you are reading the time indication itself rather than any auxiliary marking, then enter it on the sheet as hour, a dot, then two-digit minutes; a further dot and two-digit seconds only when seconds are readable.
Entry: 1.04
